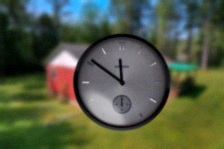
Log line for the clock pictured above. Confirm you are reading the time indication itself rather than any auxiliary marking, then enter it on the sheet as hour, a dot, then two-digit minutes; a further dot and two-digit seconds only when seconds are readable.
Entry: 11.51
